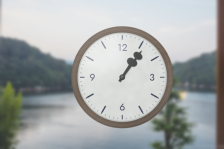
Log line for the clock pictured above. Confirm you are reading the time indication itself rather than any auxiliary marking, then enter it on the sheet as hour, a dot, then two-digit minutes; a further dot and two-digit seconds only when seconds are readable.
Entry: 1.06
